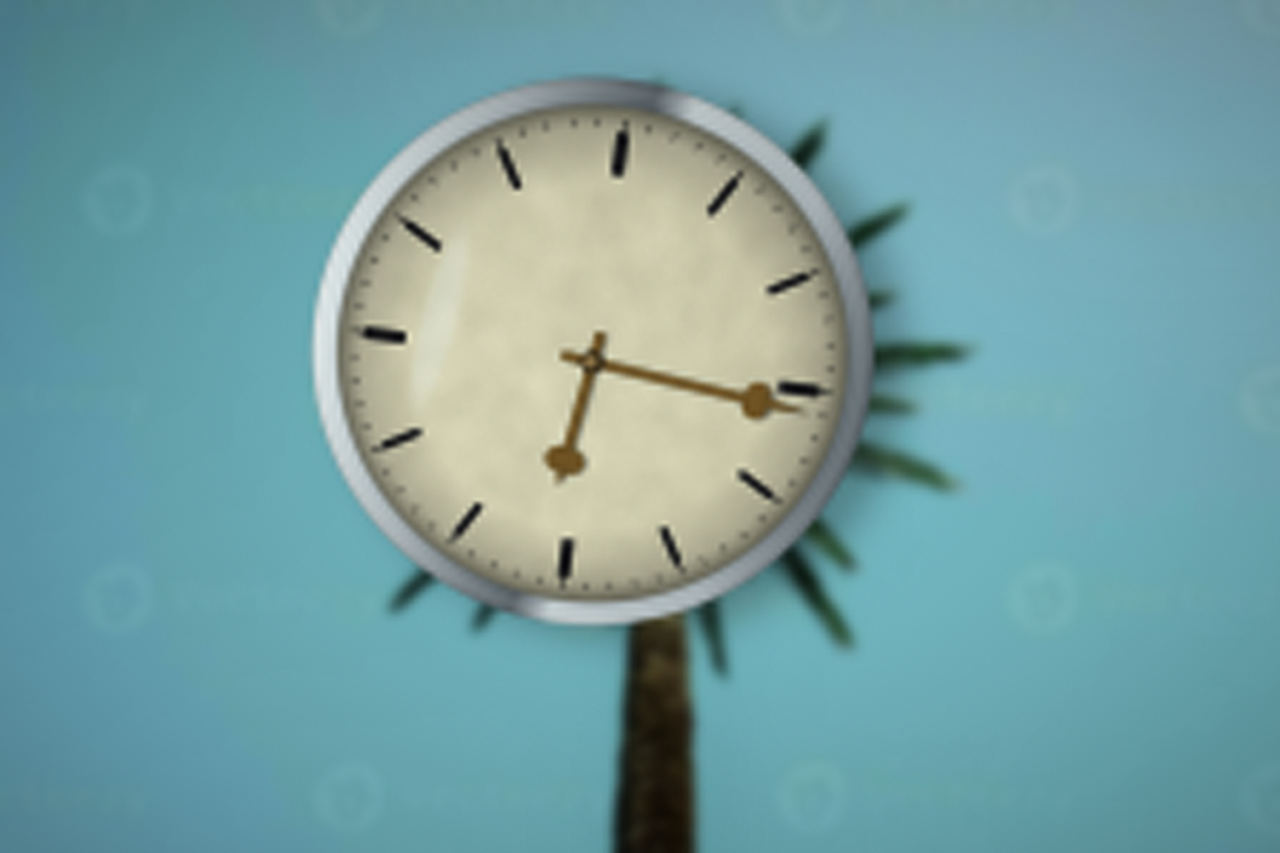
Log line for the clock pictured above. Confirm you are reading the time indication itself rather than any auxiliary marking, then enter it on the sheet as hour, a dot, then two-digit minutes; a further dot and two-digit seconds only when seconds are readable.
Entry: 6.16
